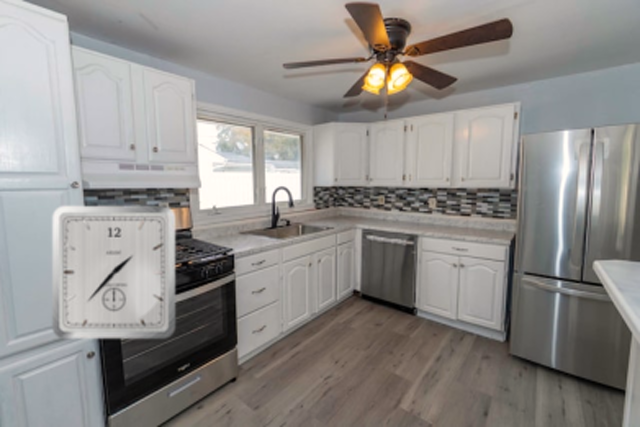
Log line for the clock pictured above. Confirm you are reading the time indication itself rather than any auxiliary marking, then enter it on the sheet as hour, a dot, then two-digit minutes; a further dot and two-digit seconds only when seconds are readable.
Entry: 1.37
